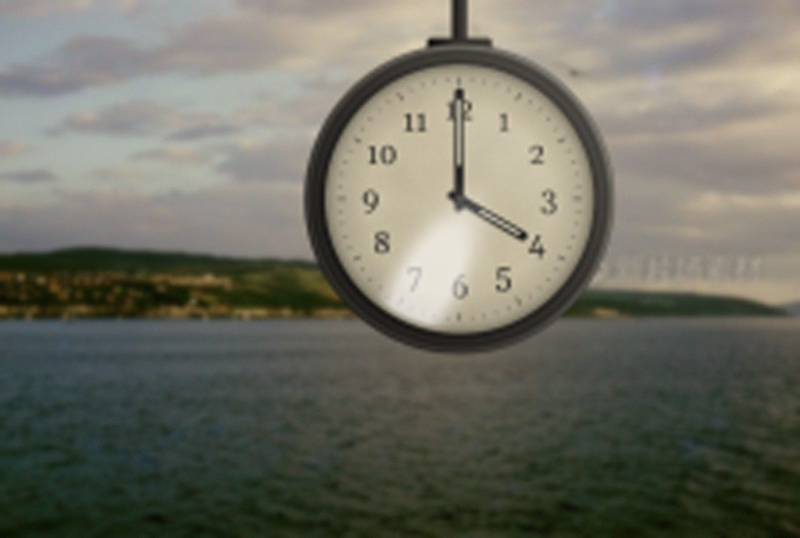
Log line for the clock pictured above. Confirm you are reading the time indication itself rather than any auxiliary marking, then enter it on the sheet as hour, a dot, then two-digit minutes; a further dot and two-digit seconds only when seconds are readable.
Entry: 4.00
